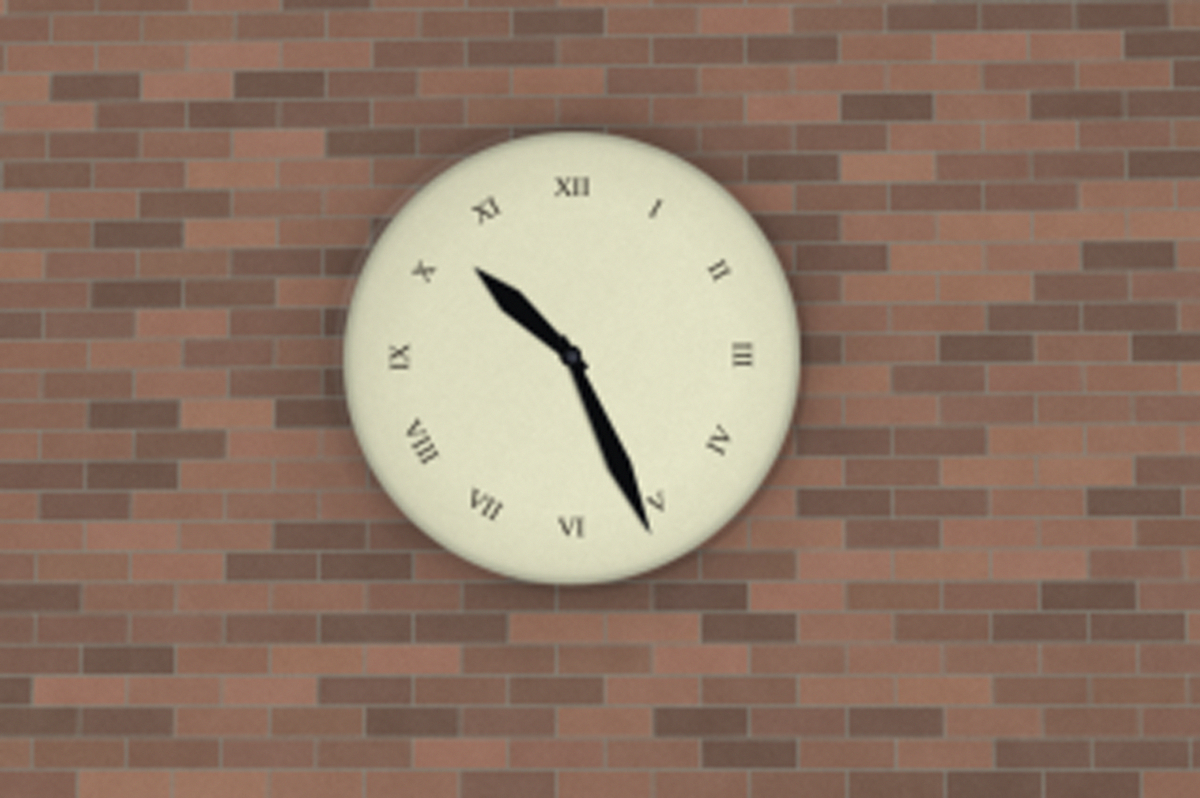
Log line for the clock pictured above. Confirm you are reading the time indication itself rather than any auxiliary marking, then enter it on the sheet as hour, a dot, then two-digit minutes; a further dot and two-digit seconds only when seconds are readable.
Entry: 10.26
